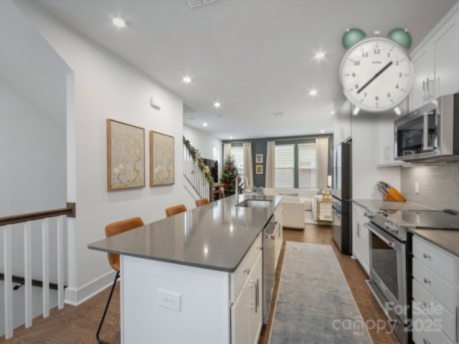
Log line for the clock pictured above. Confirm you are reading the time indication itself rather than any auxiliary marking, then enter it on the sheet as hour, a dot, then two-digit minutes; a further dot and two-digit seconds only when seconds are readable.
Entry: 1.38
